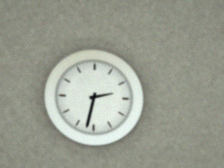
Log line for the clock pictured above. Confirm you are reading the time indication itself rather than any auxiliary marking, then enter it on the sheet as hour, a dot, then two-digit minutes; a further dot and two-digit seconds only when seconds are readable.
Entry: 2.32
